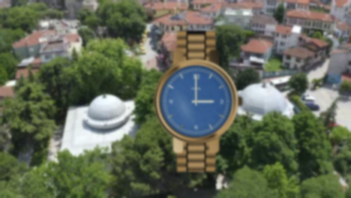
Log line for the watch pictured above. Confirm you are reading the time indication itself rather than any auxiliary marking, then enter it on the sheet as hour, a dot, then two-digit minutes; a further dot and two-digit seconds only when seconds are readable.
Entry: 3.00
